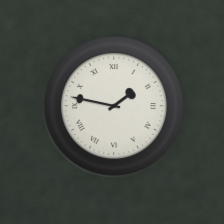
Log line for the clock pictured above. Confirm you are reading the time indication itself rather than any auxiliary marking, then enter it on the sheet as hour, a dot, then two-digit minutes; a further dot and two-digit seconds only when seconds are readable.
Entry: 1.47
